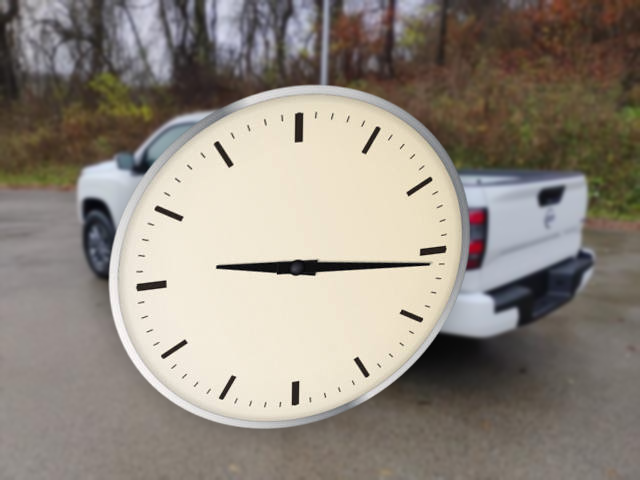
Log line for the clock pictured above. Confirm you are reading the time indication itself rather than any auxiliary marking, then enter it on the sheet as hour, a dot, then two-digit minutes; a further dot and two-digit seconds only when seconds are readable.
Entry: 9.16
